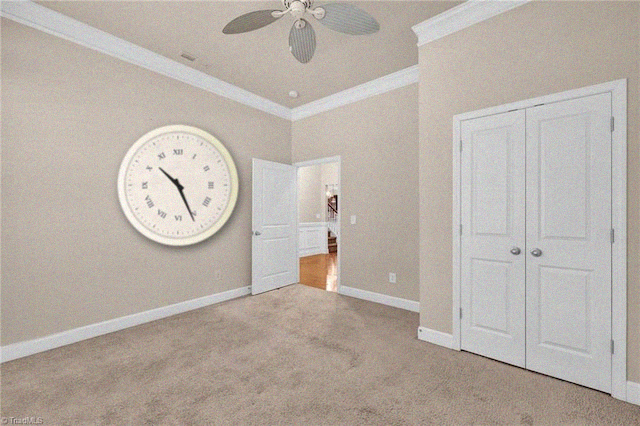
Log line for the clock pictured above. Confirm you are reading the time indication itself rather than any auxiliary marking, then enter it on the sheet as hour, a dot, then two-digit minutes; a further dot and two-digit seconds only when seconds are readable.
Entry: 10.26
